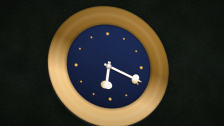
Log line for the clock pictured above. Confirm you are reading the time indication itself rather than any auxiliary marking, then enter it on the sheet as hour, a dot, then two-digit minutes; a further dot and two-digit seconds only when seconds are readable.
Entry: 6.19
